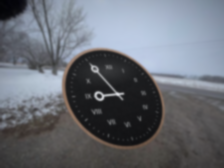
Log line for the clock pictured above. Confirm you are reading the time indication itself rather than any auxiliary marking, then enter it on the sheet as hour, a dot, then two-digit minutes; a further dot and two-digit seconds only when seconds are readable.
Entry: 8.55
